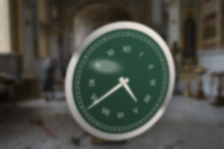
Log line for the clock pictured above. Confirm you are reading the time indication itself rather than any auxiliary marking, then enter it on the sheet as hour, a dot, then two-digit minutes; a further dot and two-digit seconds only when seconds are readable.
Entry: 4.39
